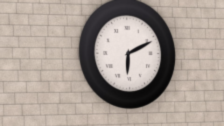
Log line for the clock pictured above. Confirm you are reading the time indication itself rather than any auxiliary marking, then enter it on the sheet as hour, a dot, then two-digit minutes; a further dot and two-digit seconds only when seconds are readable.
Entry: 6.11
